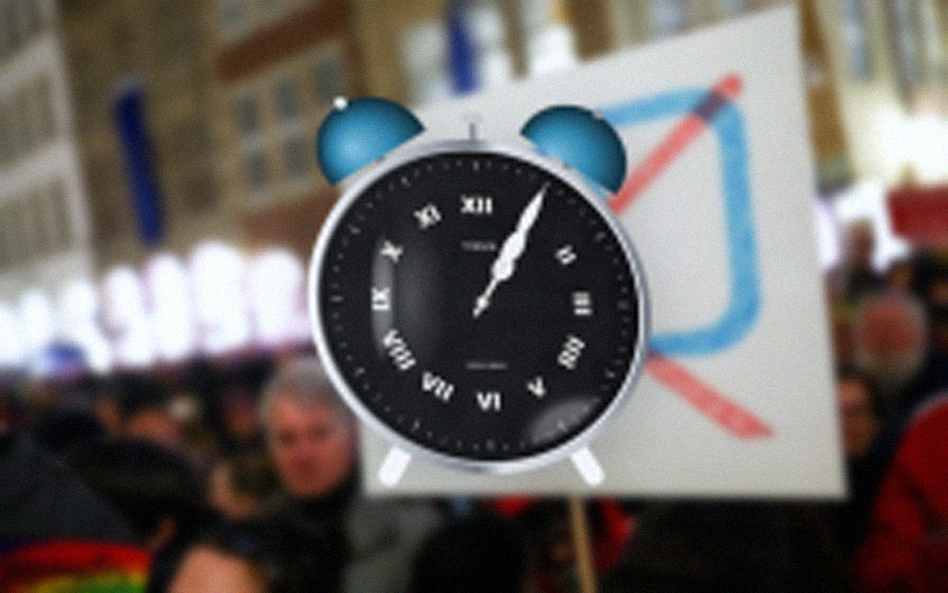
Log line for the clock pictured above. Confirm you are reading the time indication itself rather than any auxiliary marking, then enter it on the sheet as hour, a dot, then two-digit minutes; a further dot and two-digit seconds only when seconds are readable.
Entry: 1.05
